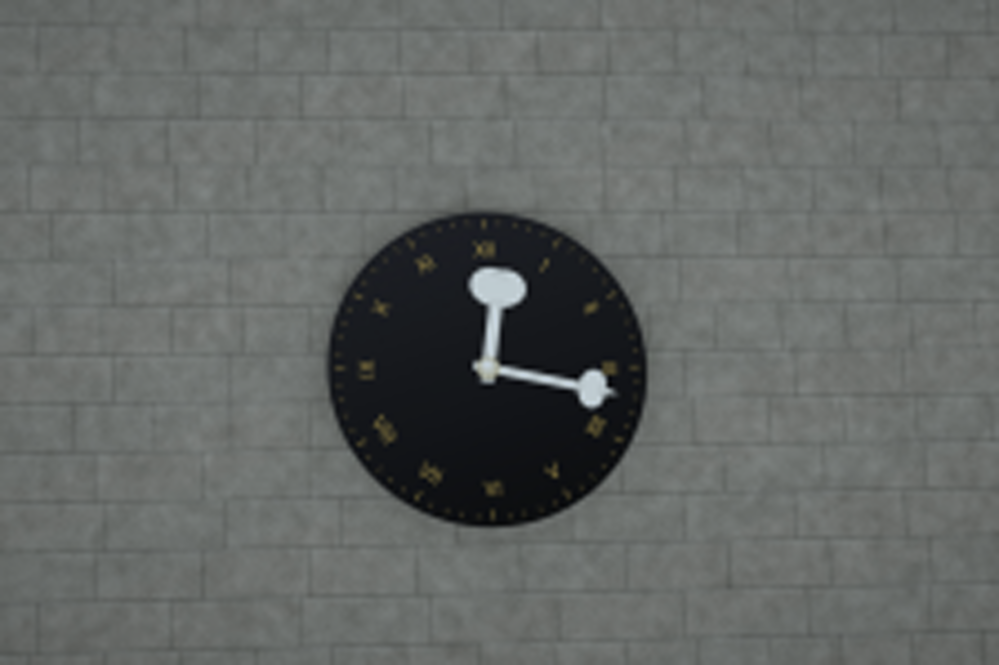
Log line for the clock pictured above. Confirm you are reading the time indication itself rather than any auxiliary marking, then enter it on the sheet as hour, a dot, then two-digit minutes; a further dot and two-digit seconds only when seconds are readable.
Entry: 12.17
